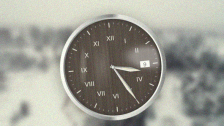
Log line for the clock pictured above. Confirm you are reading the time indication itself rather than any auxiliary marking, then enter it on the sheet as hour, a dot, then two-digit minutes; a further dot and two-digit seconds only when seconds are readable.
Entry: 3.25
